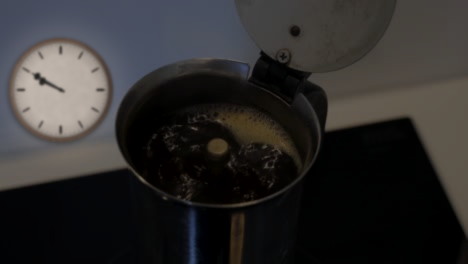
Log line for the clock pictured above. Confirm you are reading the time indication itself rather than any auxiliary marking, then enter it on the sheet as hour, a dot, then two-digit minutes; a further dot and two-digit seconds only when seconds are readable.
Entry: 9.50
